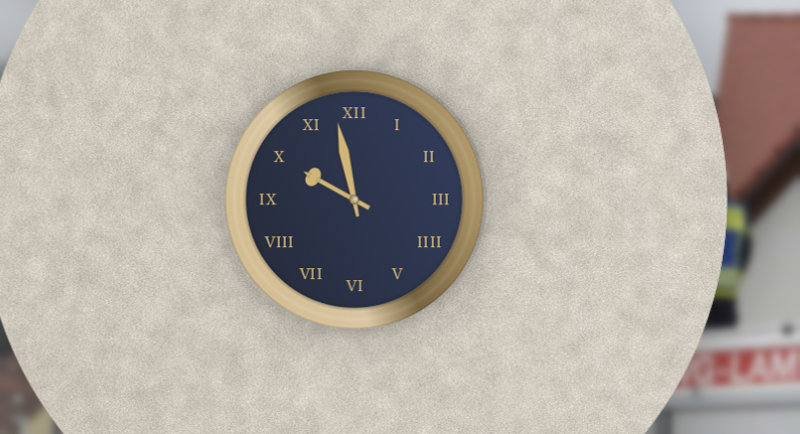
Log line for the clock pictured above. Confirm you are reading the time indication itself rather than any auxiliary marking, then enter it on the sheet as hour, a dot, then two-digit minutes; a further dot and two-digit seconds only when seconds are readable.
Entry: 9.58
